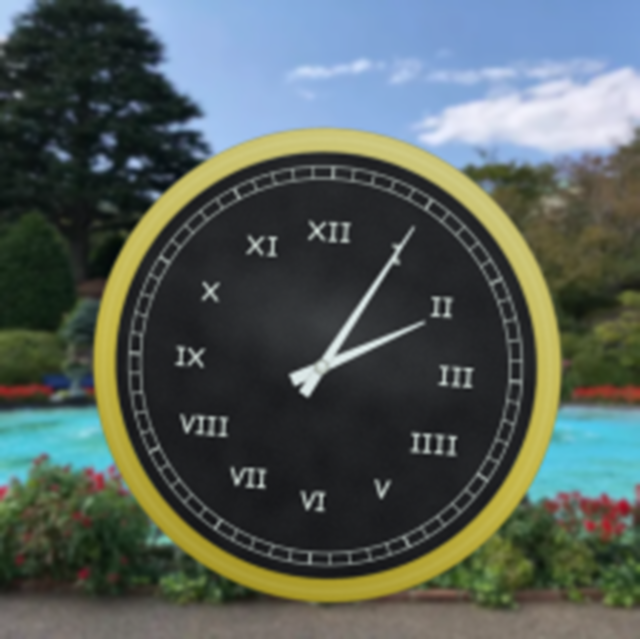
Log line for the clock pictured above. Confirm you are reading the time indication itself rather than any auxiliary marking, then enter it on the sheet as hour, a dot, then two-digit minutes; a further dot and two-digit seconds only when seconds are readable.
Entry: 2.05
